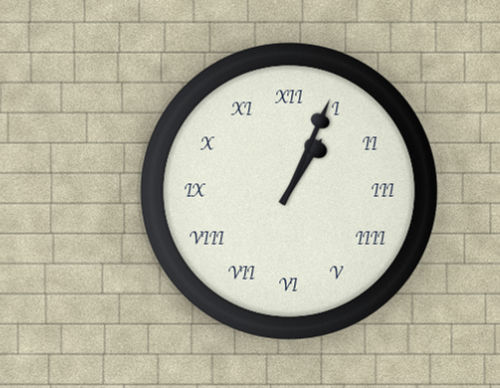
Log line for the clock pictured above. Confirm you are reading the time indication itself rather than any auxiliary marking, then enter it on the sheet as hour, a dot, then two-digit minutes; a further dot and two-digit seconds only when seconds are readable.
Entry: 1.04
